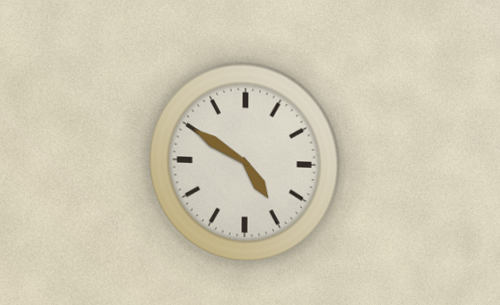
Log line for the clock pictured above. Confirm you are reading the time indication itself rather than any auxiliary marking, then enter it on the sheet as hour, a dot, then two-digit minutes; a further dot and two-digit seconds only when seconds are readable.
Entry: 4.50
